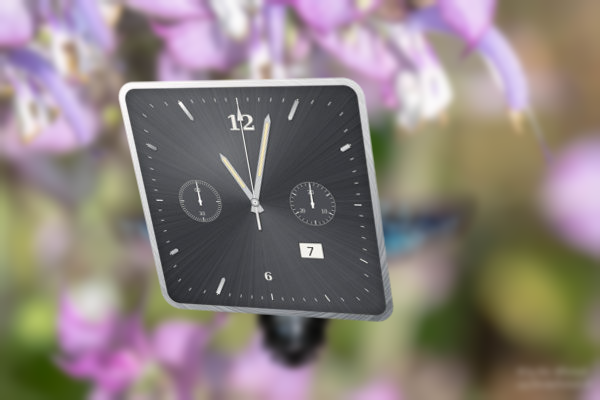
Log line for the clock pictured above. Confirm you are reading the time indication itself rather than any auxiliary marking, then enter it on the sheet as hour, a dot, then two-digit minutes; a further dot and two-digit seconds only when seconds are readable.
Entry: 11.03
